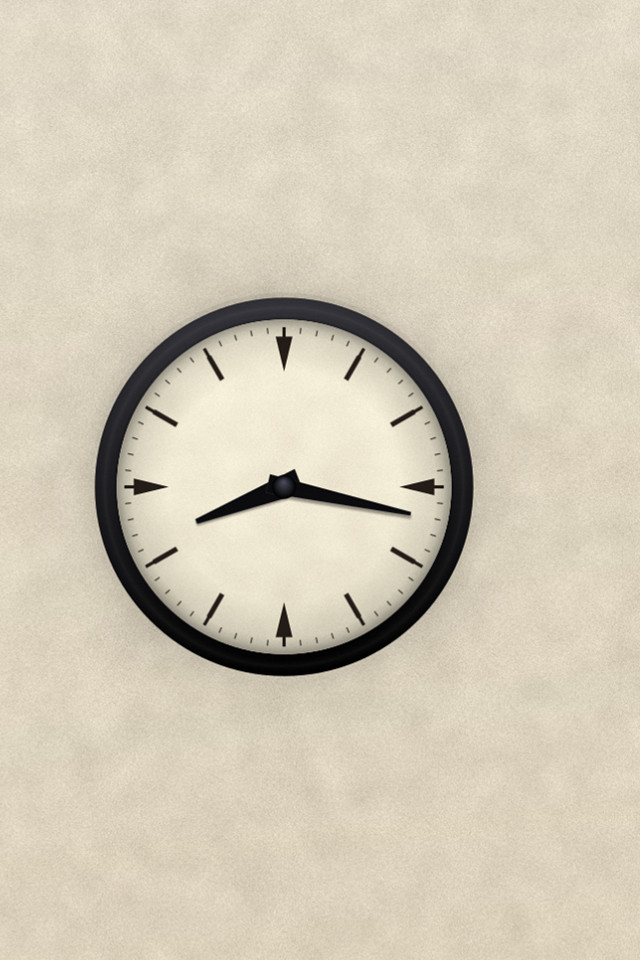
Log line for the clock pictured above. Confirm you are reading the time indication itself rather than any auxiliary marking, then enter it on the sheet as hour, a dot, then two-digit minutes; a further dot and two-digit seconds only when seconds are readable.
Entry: 8.17
